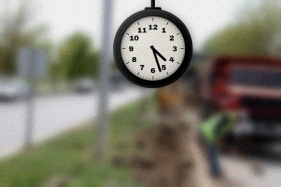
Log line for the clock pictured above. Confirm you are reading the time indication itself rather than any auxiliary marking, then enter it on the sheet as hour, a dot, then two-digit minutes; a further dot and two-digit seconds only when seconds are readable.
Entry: 4.27
